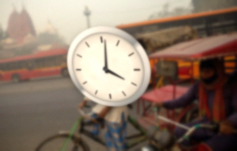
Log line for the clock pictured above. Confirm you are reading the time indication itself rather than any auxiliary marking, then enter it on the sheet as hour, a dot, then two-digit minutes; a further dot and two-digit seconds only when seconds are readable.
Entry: 4.01
